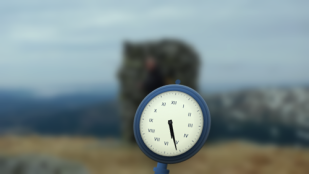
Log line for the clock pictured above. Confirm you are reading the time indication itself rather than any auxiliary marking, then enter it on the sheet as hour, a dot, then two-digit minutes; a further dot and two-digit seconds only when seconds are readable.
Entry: 5.26
